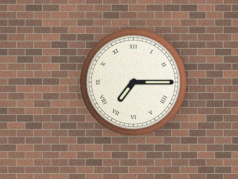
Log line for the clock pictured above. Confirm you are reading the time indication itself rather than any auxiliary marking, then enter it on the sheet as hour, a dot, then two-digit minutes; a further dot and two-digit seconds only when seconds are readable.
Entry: 7.15
